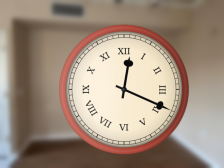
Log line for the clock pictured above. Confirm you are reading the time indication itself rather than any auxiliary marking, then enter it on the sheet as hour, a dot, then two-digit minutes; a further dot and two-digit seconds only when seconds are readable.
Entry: 12.19
